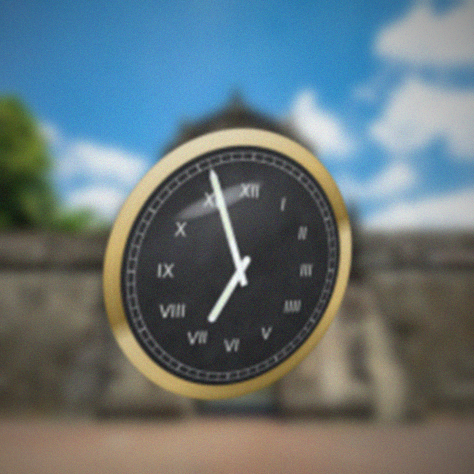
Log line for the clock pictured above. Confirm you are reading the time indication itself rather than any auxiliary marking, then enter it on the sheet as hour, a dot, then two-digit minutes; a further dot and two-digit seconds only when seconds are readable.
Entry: 6.56
